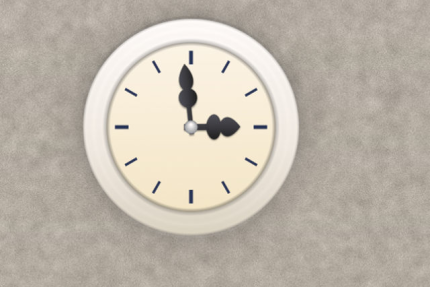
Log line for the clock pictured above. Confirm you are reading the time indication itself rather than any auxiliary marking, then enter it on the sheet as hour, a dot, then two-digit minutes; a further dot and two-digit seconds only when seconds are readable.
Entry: 2.59
